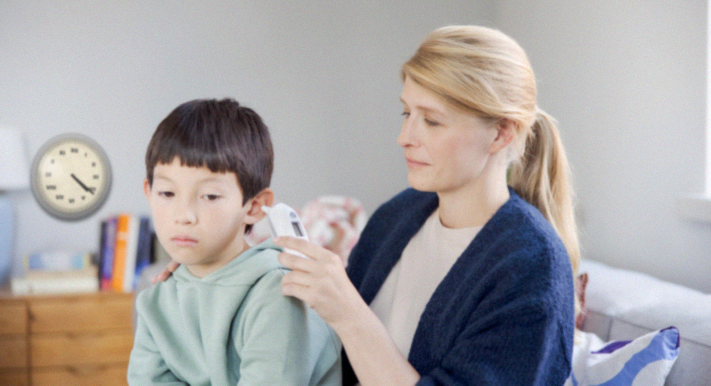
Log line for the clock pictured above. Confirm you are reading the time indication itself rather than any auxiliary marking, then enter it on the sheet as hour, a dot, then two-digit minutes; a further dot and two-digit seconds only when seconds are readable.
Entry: 4.21
